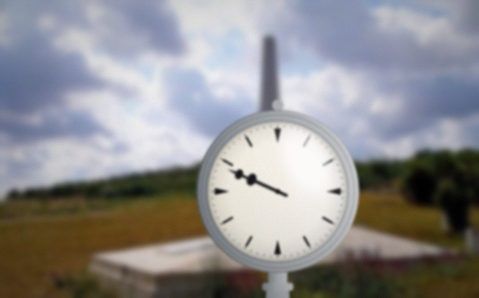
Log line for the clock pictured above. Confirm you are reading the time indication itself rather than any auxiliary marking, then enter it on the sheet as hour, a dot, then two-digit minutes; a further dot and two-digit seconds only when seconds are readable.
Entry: 9.49
